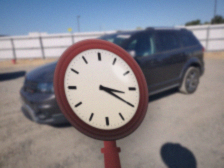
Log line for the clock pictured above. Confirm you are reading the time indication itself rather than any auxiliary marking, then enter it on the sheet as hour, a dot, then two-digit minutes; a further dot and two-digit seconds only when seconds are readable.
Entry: 3.20
